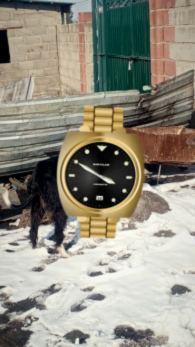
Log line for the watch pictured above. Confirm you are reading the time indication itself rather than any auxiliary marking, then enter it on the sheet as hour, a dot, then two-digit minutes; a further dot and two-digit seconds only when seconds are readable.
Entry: 3.50
